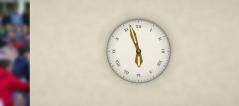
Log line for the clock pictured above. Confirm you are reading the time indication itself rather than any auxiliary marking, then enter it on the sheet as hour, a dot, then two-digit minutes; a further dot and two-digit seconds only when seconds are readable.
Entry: 5.57
